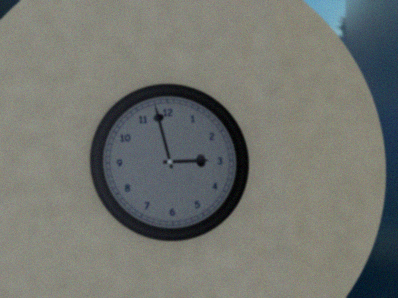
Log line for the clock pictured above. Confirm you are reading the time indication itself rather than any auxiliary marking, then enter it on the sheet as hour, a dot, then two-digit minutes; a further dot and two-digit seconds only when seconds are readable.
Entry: 2.58
